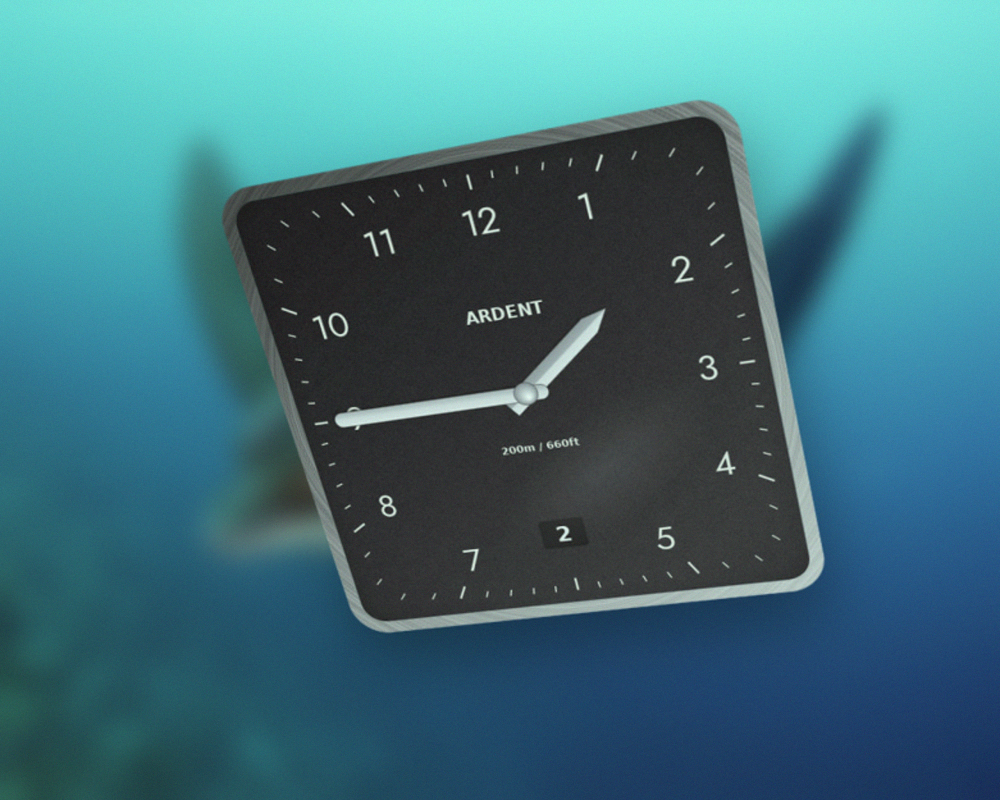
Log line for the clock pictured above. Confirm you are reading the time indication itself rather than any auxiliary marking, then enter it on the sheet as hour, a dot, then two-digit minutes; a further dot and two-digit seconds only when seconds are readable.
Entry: 1.45
